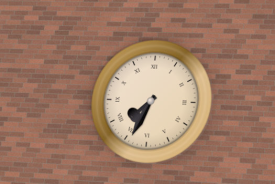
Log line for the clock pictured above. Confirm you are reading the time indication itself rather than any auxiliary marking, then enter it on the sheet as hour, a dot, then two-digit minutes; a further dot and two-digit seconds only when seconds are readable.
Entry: 7.34
